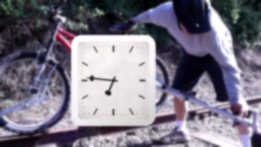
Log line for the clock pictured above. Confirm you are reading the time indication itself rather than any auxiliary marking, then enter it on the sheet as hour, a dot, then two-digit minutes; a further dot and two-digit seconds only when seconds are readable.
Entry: 6.46
